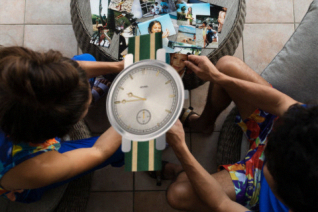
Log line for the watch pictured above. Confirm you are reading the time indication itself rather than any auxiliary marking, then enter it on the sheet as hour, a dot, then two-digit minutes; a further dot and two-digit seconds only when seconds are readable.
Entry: 9.45
